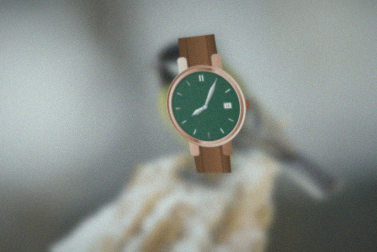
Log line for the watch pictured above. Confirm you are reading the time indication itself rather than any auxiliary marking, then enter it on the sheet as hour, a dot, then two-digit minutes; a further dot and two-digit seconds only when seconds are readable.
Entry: 8.05
